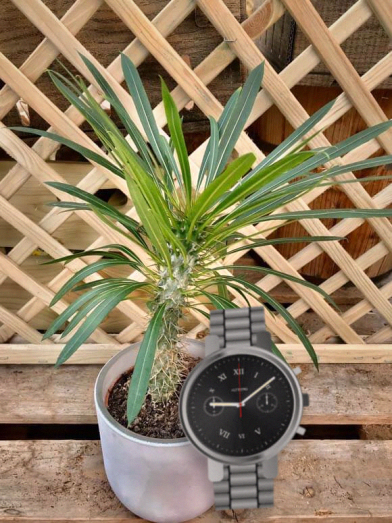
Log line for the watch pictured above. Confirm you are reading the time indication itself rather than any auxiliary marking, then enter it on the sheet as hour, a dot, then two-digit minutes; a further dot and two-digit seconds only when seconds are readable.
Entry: 9.09
